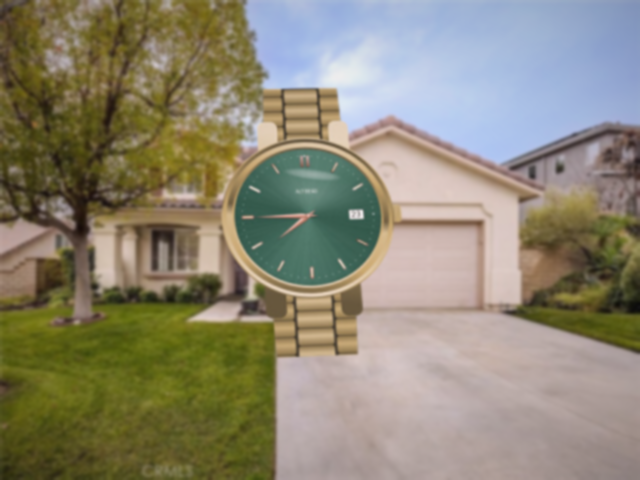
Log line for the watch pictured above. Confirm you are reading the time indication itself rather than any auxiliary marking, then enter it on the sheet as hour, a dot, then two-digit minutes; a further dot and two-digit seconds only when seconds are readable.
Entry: 7.45
